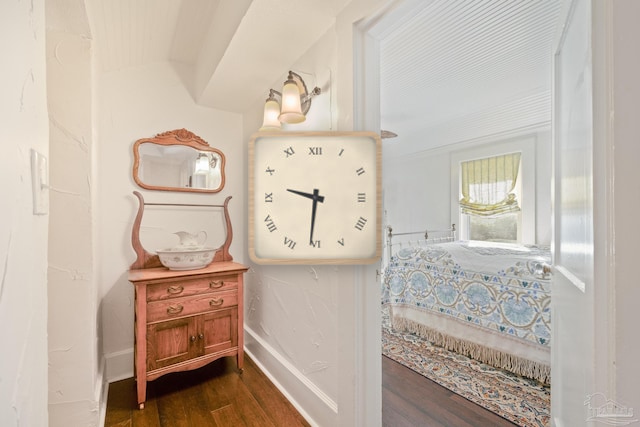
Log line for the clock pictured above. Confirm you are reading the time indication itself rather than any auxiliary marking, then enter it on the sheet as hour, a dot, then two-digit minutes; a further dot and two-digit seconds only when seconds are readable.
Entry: 9.31
